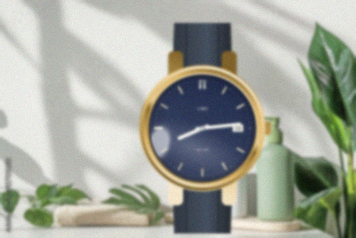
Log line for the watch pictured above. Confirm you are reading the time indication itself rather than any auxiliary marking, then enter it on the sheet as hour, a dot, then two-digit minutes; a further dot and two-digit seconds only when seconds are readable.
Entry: 8.14
